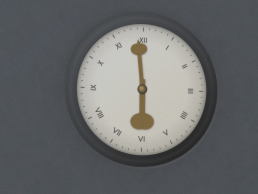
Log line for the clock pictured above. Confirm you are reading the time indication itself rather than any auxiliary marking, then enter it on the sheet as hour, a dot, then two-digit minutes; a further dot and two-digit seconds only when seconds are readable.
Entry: 5.59
